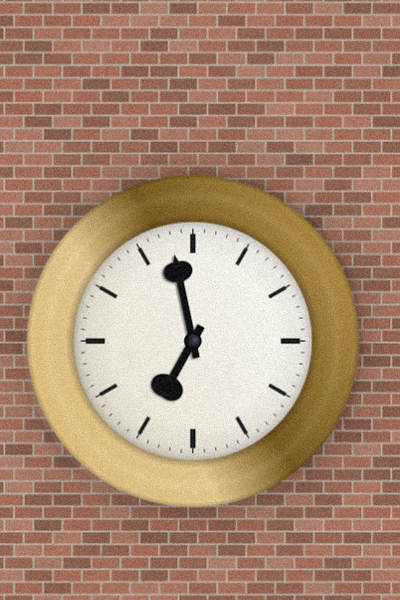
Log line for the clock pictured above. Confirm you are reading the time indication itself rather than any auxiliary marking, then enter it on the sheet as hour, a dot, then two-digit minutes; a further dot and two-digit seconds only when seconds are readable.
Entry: 6.58
